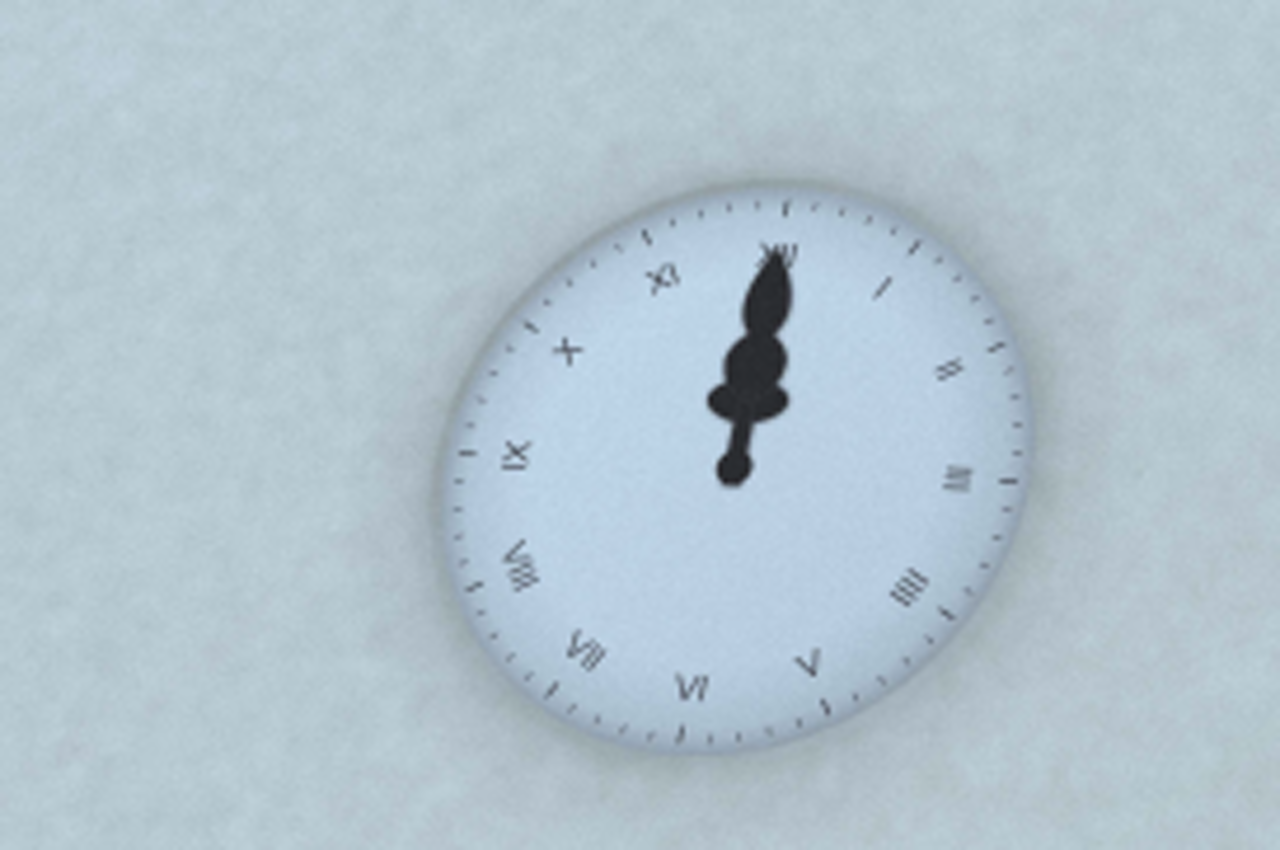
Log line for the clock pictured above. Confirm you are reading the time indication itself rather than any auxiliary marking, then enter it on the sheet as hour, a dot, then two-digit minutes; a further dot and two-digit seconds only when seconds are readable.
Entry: 12.00
